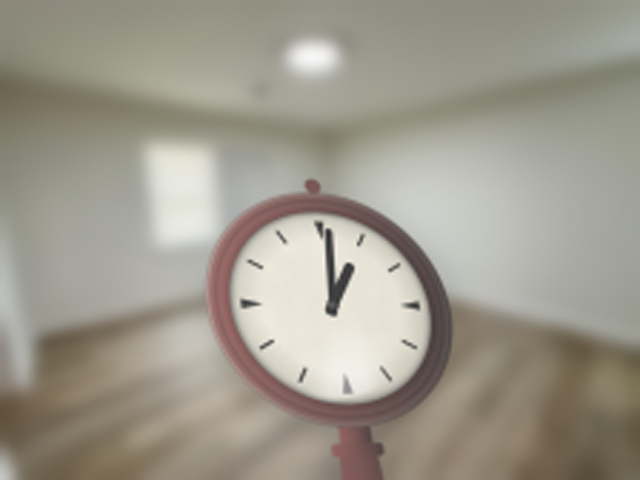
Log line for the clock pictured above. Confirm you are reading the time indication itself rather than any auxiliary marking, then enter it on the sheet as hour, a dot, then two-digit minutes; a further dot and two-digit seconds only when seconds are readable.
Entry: 1.01
